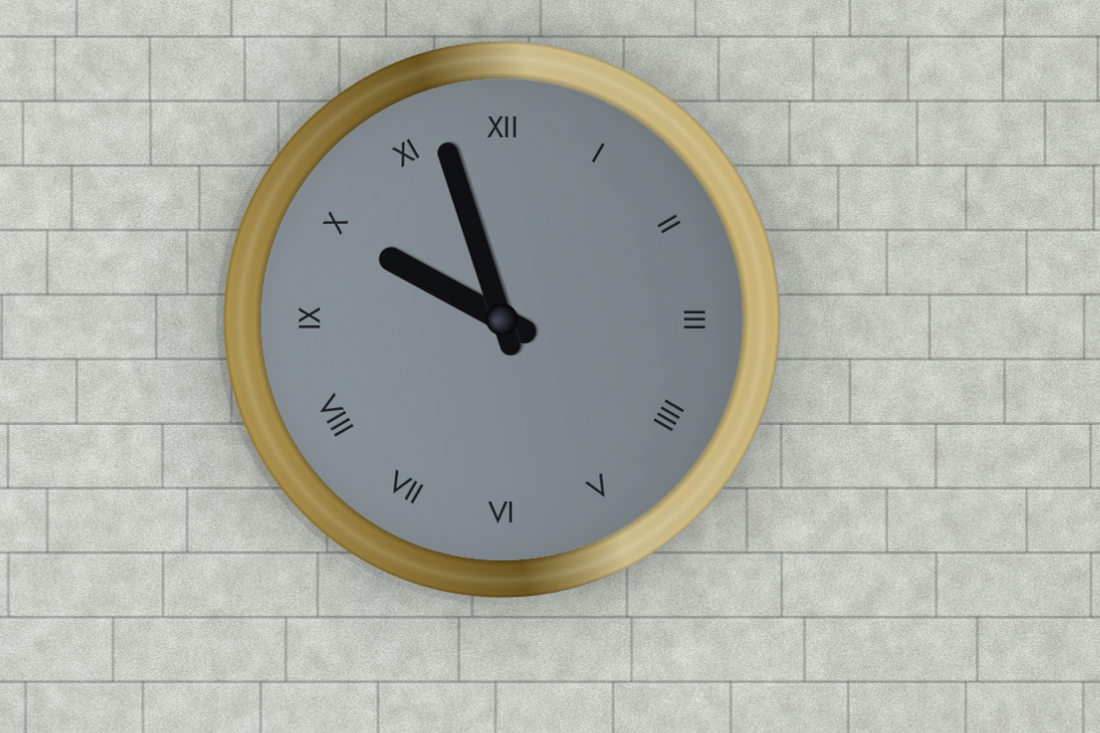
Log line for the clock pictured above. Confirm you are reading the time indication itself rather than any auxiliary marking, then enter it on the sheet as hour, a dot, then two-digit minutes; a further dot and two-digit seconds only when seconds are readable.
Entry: 9.57
